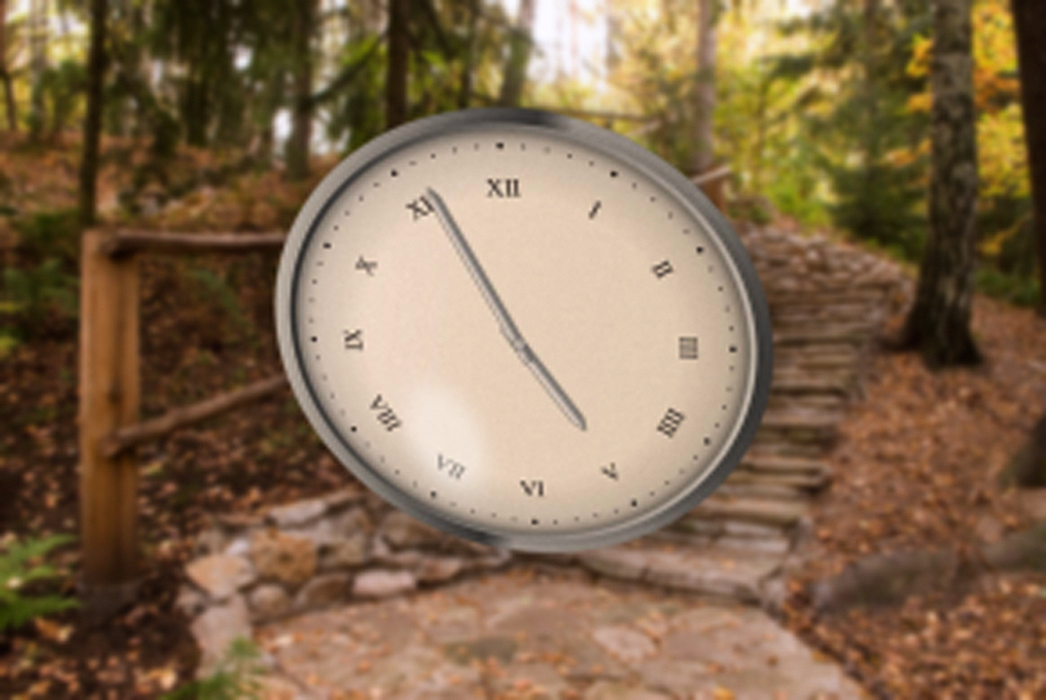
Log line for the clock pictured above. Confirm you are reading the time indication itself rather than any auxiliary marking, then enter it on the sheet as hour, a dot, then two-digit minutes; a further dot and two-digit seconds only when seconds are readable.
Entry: 4.56
